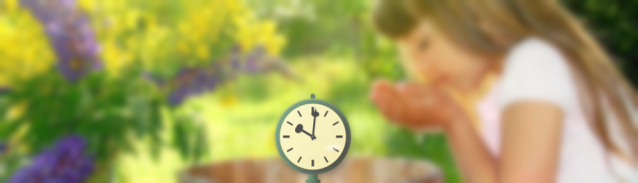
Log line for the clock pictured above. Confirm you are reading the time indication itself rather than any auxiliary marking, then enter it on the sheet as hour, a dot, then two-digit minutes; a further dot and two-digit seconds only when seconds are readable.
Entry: 10.01
